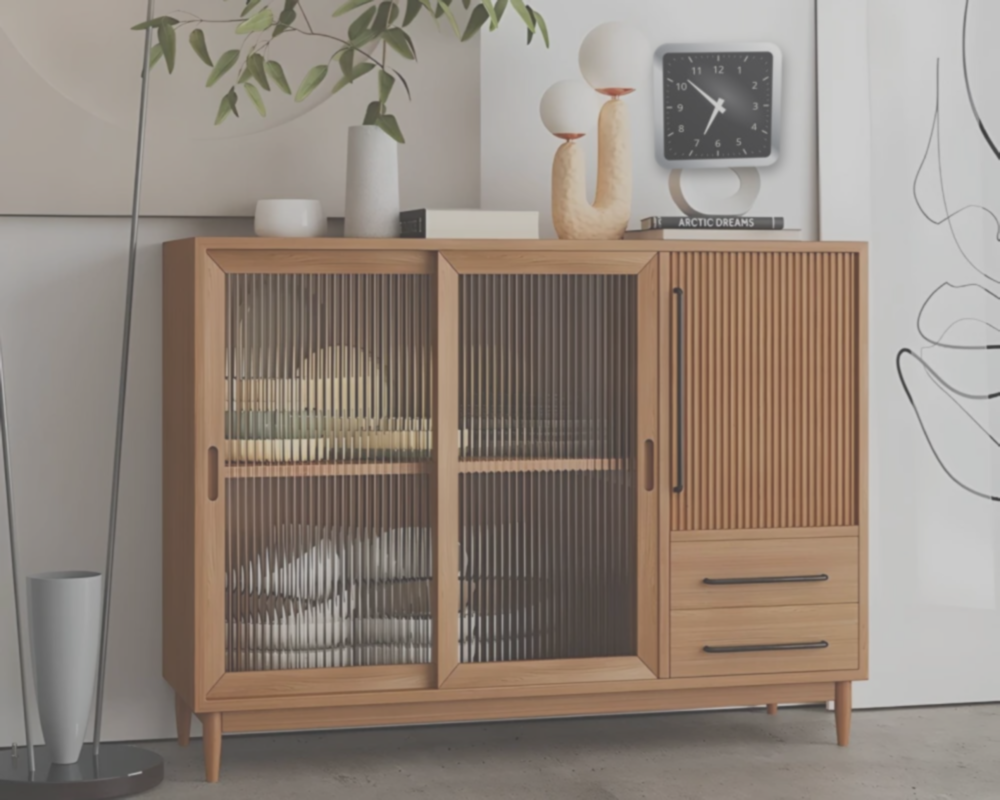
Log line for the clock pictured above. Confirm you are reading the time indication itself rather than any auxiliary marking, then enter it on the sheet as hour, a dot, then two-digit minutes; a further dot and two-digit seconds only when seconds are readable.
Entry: 6.52
